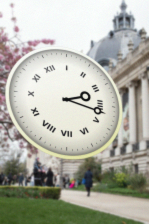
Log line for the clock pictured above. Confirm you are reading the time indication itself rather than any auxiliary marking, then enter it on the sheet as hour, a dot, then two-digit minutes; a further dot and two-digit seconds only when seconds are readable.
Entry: 3.22
